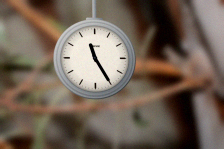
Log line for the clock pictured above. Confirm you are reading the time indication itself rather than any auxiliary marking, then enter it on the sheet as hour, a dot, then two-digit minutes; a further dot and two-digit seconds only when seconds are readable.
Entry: 11.25
